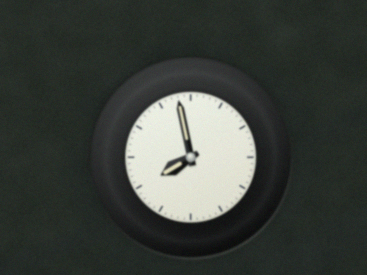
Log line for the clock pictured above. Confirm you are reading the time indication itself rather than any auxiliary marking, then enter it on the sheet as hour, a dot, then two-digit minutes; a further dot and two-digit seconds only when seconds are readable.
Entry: 7.58
